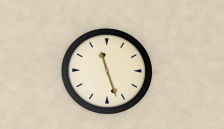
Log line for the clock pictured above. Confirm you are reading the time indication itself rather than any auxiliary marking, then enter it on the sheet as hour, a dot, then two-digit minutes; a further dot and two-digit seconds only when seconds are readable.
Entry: 11.27
